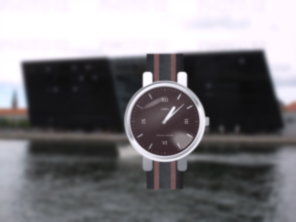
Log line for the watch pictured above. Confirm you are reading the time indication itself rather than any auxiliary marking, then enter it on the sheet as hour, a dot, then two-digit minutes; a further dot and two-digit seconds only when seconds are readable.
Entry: 1.08
